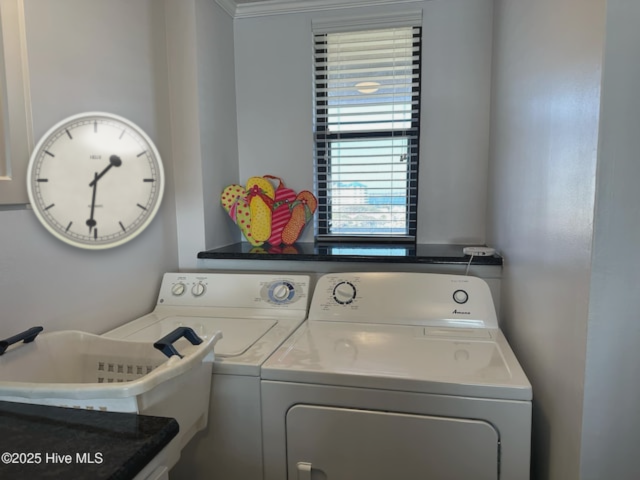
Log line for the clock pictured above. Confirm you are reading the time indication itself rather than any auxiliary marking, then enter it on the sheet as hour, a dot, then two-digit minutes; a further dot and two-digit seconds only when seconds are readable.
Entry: 1.31
